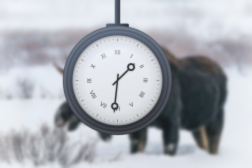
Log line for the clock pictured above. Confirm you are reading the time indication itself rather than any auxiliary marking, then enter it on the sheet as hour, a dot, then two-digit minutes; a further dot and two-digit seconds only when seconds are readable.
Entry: 1.31
